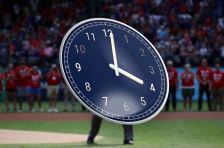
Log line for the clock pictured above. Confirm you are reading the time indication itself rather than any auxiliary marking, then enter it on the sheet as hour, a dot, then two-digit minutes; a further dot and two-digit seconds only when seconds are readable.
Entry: 4.01
